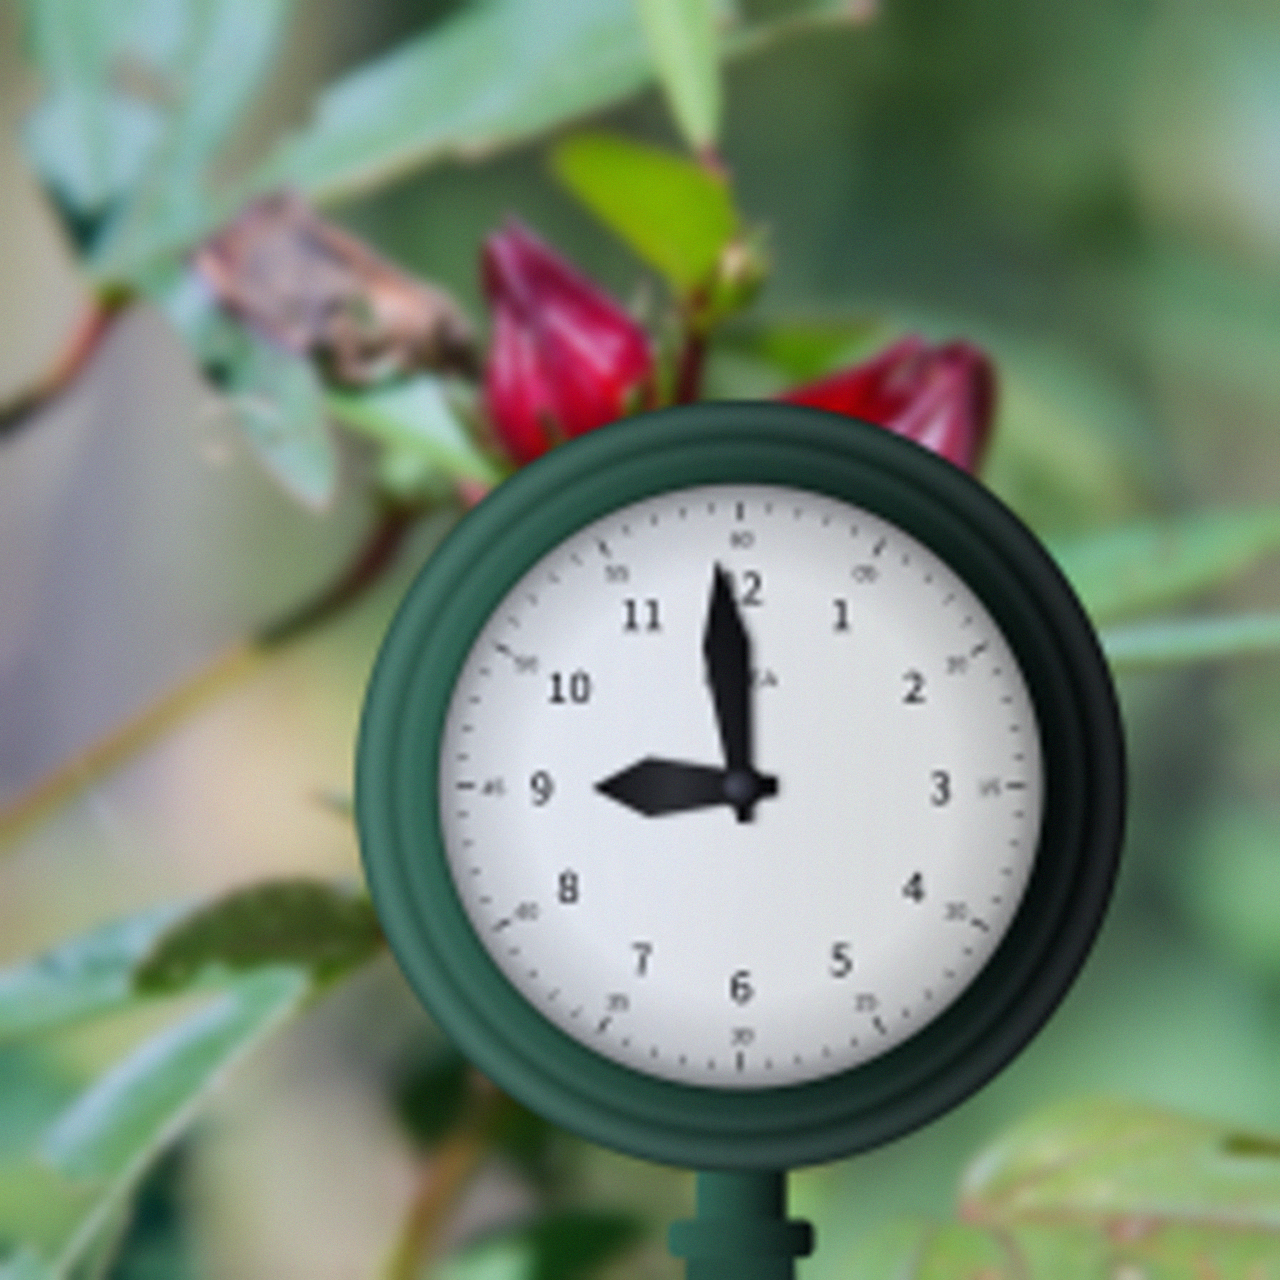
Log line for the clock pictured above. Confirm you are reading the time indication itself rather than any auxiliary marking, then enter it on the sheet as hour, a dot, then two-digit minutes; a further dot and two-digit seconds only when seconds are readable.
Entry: 8.59
